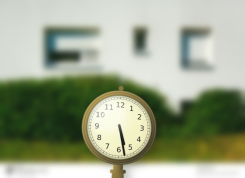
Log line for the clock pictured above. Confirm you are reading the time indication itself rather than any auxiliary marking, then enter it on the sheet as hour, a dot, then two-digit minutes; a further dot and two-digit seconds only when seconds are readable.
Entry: 5.28
